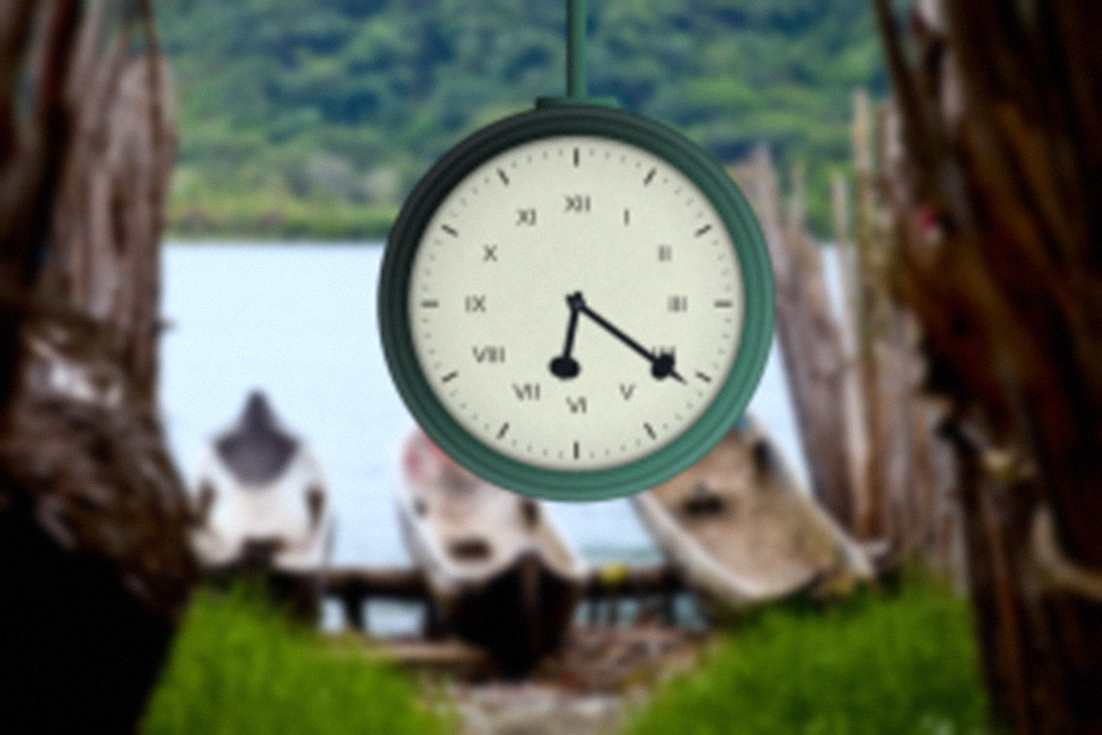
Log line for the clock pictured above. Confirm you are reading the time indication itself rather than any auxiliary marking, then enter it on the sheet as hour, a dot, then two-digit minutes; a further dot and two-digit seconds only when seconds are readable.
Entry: 6.21
